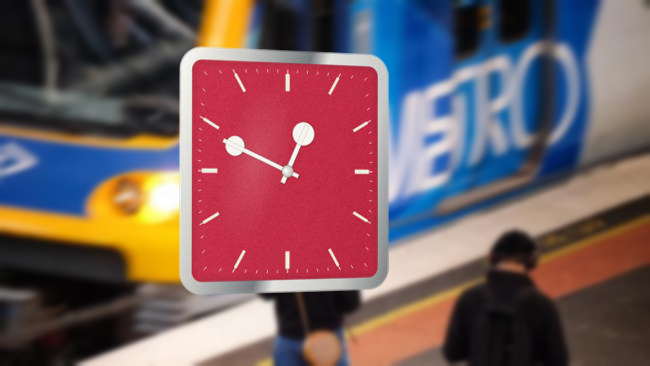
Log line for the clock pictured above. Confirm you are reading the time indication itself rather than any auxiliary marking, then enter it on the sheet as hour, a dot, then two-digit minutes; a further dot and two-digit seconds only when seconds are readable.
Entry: 12.49
